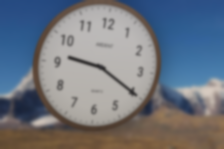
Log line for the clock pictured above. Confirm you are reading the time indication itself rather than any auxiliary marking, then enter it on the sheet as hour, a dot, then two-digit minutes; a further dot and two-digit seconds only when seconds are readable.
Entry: 9.20
